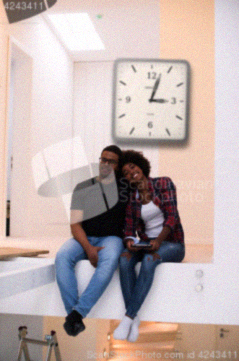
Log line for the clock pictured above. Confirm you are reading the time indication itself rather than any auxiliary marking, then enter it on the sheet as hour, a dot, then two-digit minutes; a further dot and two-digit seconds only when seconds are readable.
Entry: 3.03
